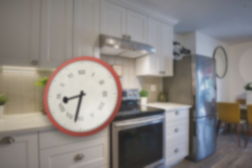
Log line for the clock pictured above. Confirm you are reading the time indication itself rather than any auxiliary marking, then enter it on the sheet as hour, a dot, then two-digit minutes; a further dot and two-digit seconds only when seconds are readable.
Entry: 8.32
